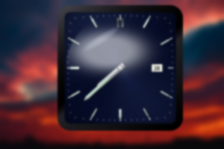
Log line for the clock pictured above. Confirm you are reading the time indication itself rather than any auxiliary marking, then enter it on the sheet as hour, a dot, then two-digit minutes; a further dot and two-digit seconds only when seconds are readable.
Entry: 7.38
